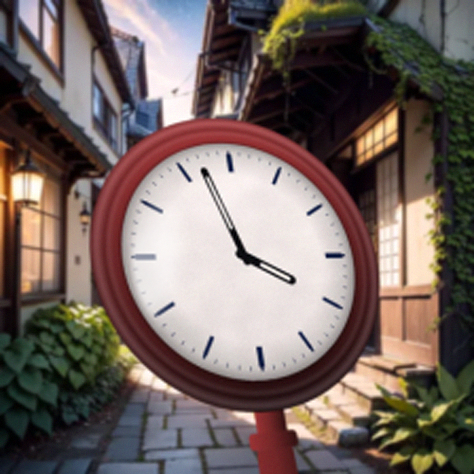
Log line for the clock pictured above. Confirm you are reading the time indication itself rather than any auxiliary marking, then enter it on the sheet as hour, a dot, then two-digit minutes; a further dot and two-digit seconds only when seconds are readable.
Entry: 3.57
